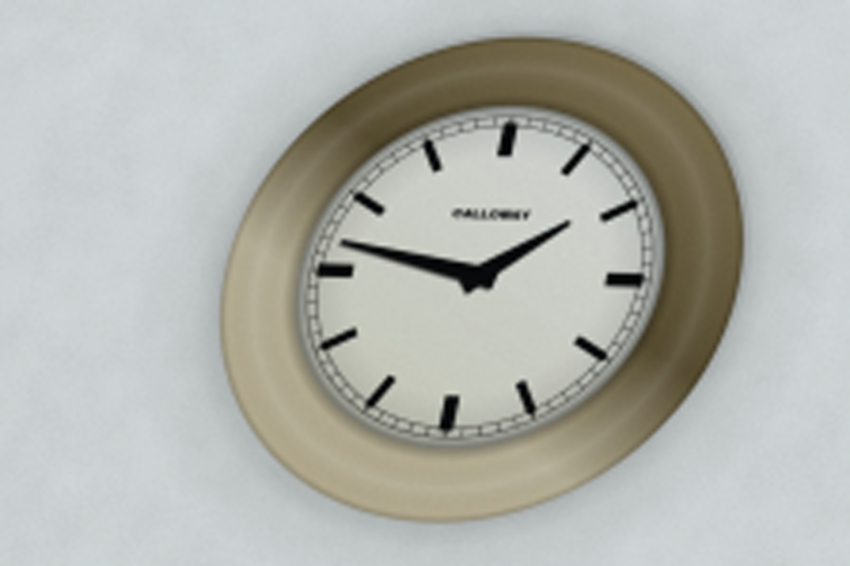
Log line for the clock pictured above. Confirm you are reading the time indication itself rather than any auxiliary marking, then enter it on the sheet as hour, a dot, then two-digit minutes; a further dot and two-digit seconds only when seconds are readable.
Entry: 1.47
